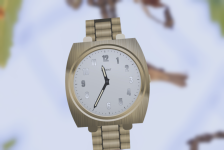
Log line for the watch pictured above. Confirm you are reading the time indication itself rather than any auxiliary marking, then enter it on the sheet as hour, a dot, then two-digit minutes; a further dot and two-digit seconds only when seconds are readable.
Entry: 11.35
